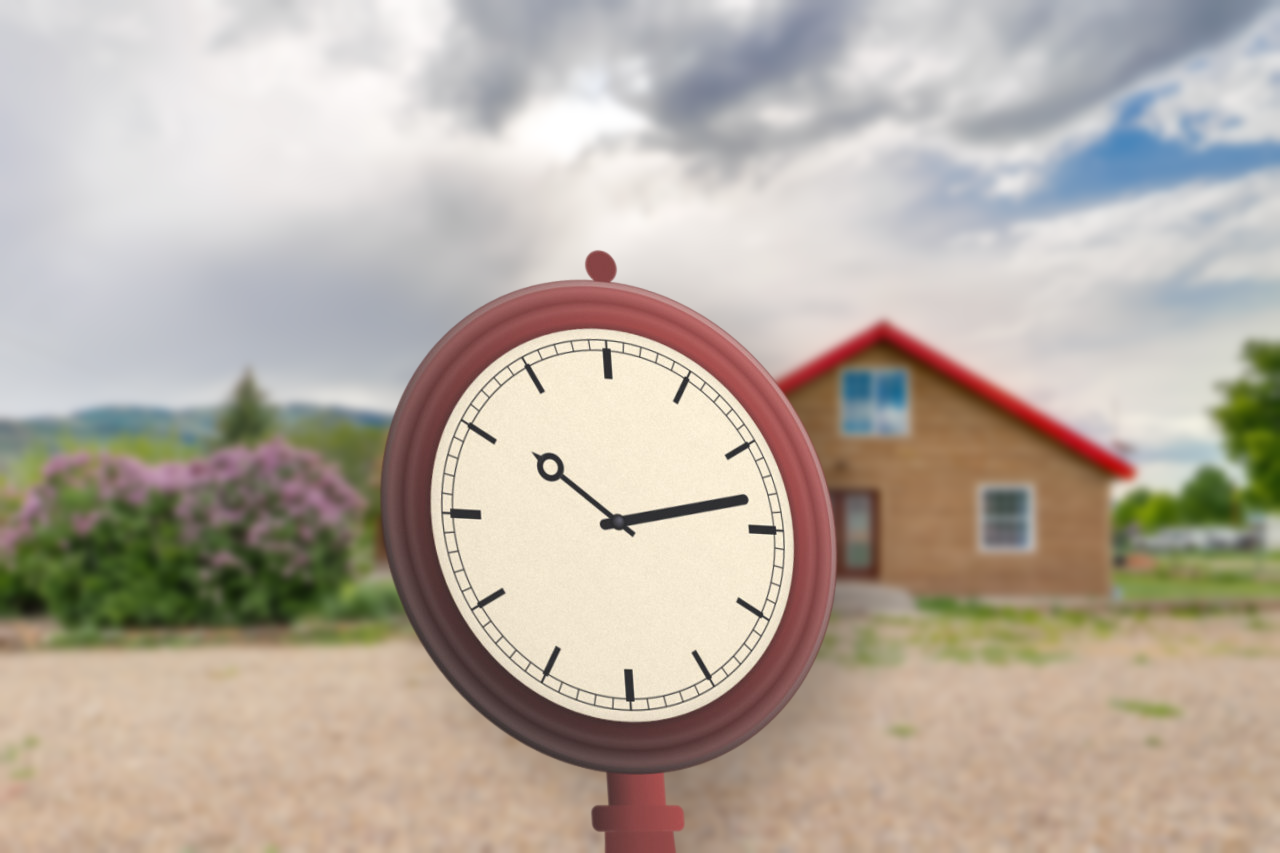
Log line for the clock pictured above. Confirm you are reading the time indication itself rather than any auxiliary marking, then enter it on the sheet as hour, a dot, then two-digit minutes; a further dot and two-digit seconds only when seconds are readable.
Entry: 10.13
